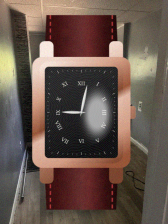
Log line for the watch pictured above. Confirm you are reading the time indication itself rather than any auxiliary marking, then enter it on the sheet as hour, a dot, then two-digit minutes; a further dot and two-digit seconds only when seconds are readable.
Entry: 9.02
